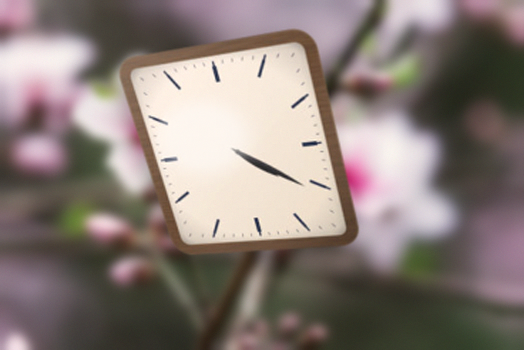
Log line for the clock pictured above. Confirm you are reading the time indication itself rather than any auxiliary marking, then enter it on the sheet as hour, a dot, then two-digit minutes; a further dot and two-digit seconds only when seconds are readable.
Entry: 4.21
